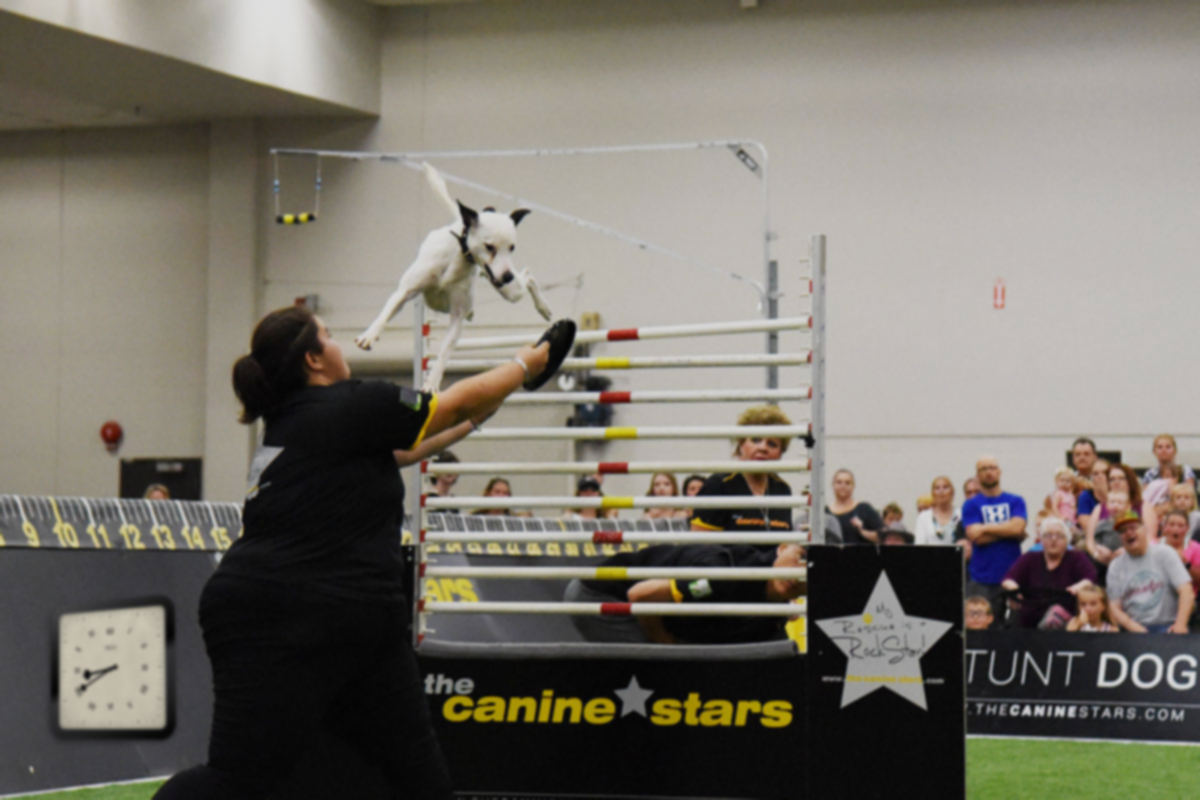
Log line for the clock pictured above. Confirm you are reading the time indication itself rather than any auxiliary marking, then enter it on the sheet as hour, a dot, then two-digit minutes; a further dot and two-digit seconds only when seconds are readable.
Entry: 8.40
